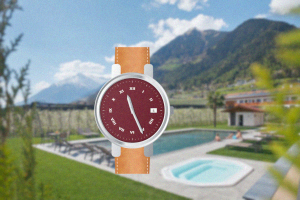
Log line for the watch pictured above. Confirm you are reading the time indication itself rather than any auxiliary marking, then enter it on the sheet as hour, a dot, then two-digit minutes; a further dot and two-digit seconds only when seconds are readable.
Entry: 11.26
